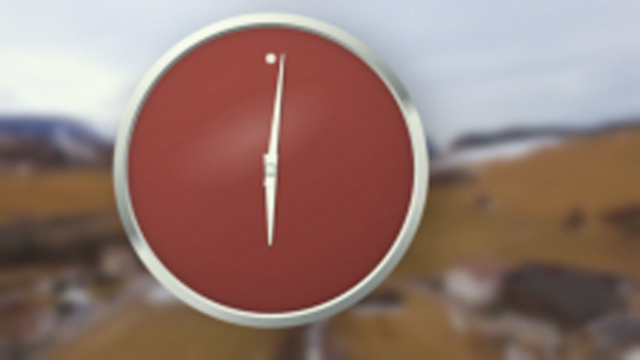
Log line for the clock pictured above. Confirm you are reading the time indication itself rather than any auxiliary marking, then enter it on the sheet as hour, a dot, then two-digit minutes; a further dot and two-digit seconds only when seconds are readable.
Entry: 6.01
